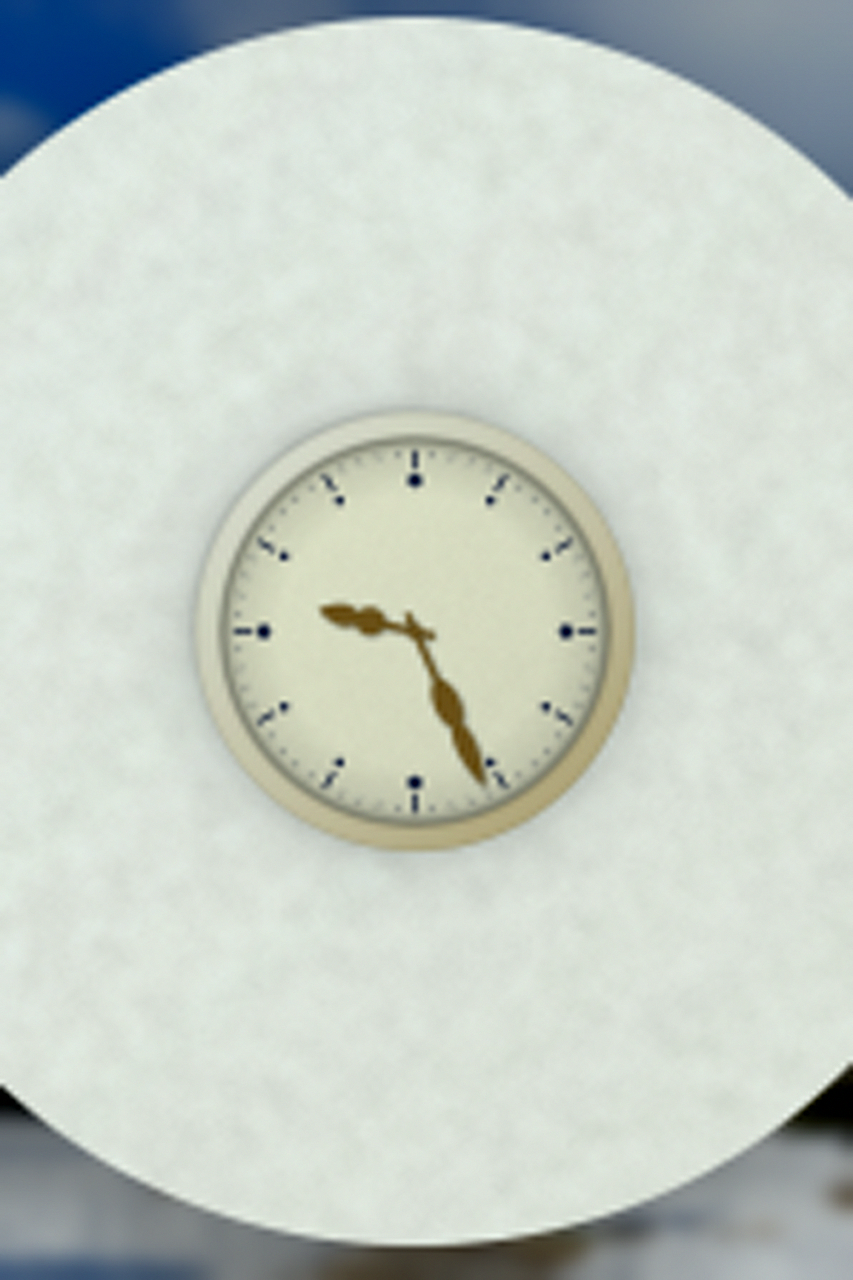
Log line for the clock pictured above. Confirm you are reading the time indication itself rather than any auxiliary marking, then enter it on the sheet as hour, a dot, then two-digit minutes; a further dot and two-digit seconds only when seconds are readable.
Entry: 9.26
